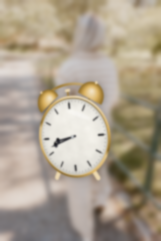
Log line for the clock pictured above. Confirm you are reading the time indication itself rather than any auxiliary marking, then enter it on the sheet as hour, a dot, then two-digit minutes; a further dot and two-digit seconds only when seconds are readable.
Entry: 8.42
